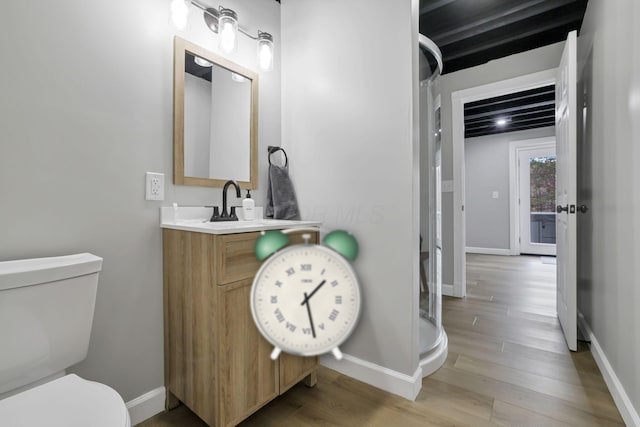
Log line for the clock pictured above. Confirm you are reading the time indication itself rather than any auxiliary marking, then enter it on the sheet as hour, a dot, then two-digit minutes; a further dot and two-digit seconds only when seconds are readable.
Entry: 1.28
